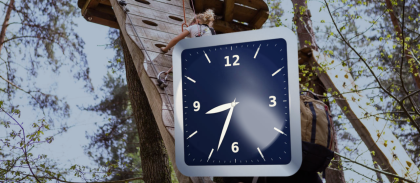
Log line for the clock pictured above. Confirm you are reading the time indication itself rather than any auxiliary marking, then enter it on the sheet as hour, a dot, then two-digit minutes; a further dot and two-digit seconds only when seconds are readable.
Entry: 8.34
